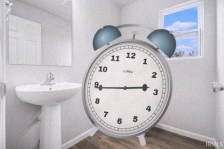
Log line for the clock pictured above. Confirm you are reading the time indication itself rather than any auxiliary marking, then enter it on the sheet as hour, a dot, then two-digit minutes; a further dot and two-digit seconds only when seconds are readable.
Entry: 2.44
